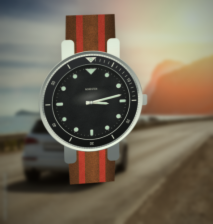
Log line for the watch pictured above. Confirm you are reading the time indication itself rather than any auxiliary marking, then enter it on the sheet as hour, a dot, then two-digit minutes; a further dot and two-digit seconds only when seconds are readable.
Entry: 3.13
